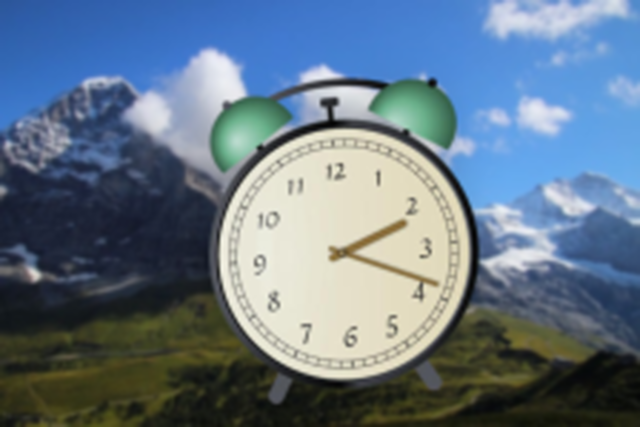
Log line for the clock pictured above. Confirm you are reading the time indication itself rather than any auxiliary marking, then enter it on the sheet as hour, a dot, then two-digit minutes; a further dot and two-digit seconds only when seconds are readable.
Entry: 2.19
